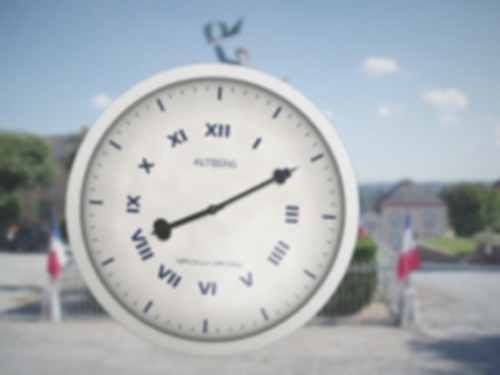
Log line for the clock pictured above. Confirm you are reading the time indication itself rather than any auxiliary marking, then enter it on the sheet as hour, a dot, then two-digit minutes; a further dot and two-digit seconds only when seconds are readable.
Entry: 8.10
